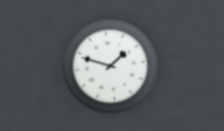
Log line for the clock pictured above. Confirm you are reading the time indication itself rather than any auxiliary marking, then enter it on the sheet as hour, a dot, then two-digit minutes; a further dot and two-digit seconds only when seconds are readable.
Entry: 1.49
